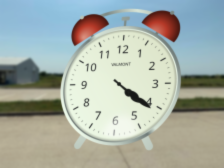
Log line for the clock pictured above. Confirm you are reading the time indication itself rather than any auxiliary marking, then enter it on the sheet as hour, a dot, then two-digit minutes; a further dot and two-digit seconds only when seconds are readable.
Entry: 4.21
